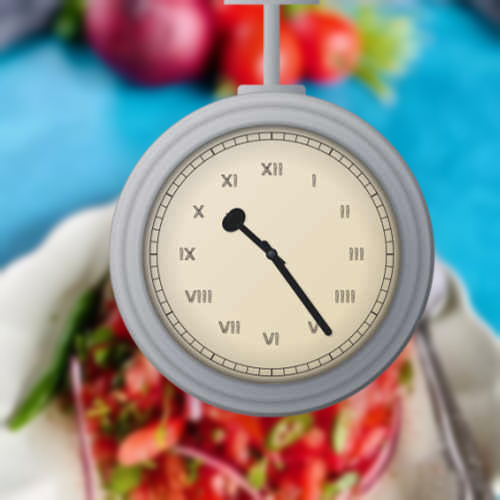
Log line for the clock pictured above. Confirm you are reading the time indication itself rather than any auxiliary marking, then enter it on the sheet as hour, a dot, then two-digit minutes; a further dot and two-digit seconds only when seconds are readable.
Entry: 10.24
